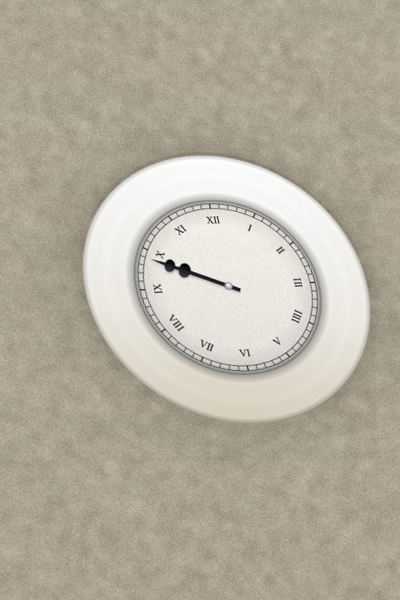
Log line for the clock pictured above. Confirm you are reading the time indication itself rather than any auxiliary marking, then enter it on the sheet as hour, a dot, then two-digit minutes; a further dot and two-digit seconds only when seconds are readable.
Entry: 9.49
